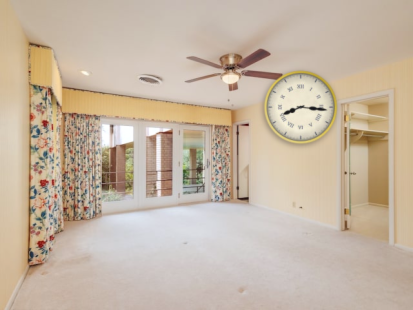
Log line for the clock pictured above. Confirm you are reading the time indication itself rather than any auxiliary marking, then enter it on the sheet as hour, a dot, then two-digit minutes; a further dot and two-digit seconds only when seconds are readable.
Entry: 8.16
